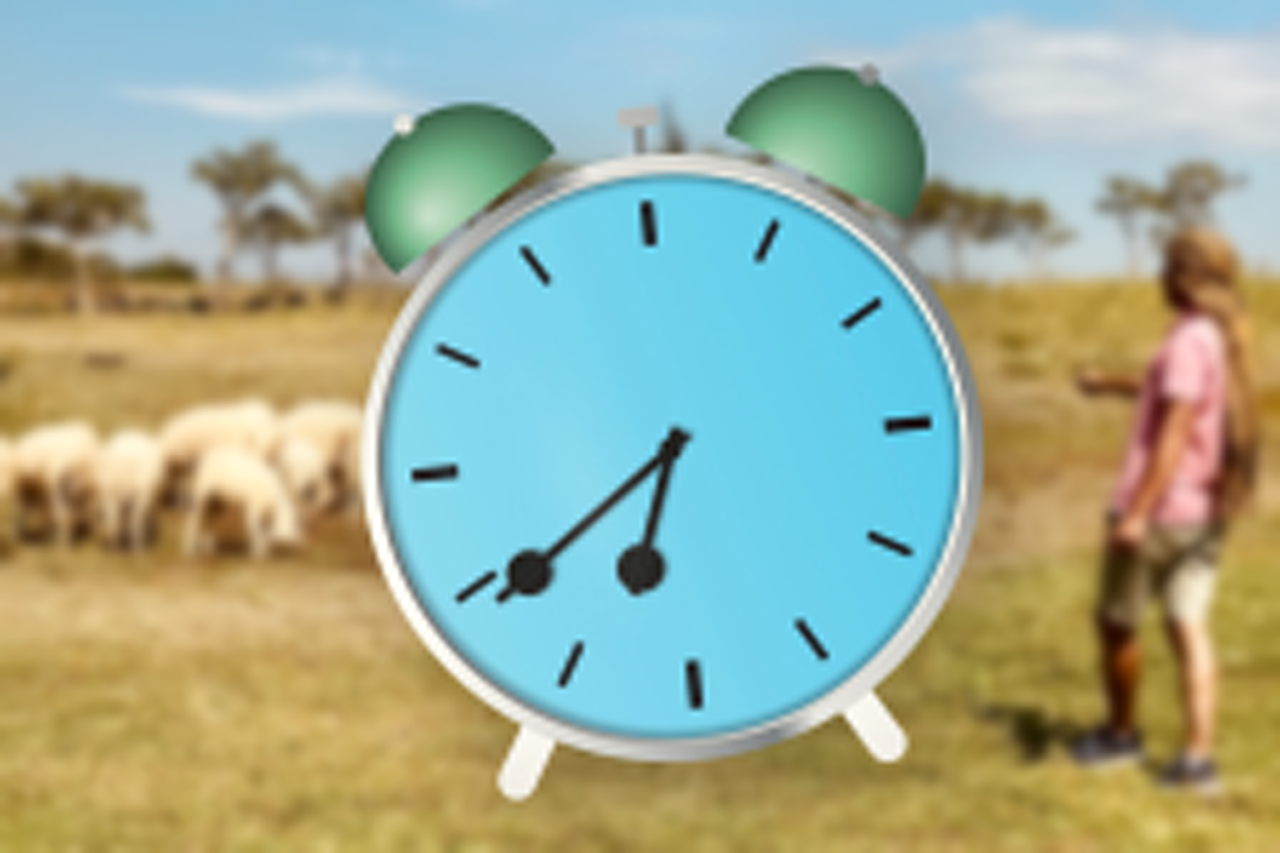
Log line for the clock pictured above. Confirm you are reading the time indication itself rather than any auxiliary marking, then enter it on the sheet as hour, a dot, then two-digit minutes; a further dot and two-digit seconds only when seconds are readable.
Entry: 6.39
